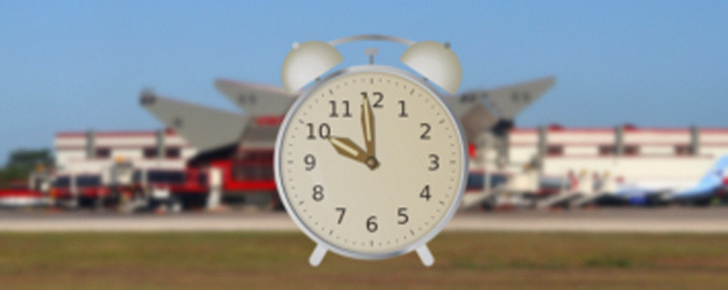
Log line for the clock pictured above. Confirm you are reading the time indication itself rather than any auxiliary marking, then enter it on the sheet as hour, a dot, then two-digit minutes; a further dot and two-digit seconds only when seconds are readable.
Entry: 9.59
